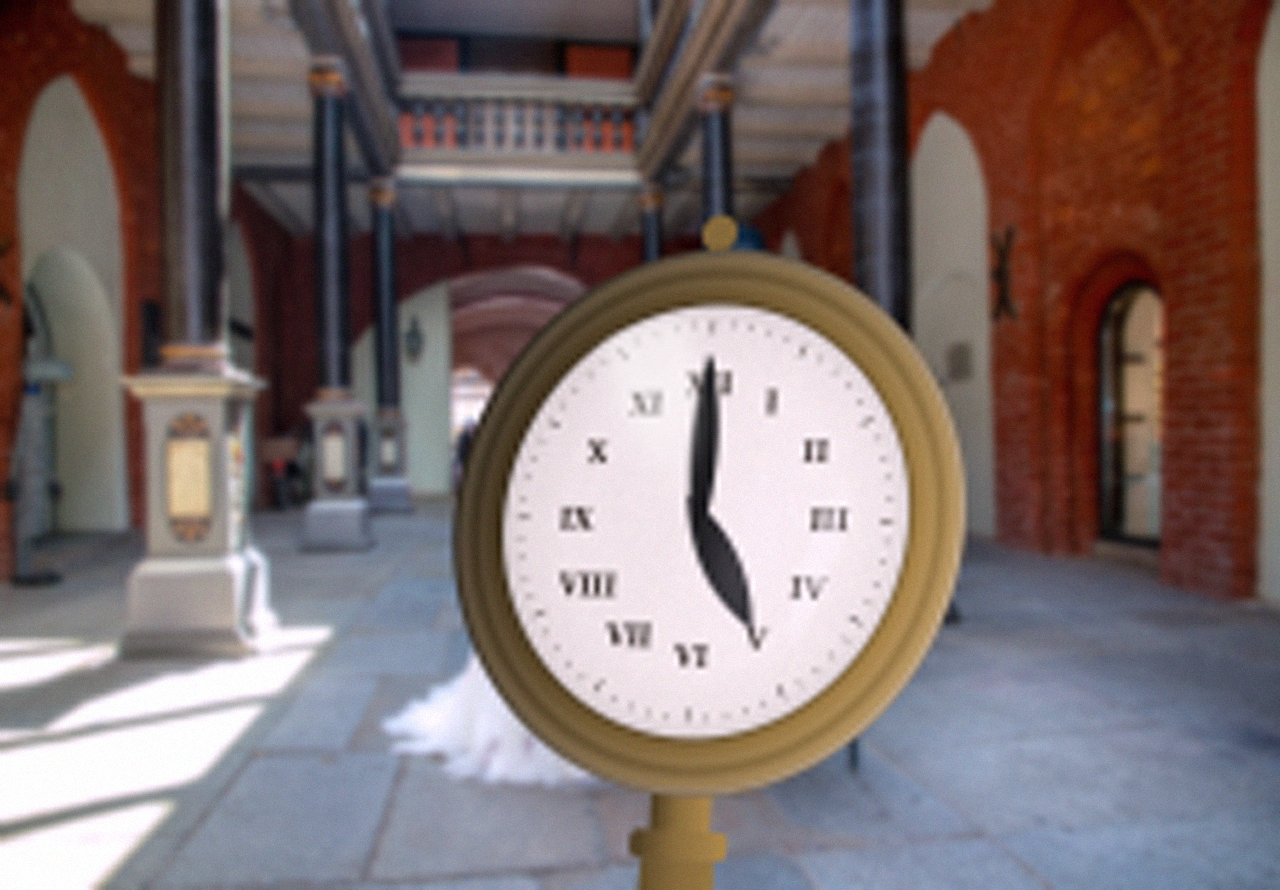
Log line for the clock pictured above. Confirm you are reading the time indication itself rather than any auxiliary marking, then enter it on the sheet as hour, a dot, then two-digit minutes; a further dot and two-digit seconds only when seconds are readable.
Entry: 5.00
